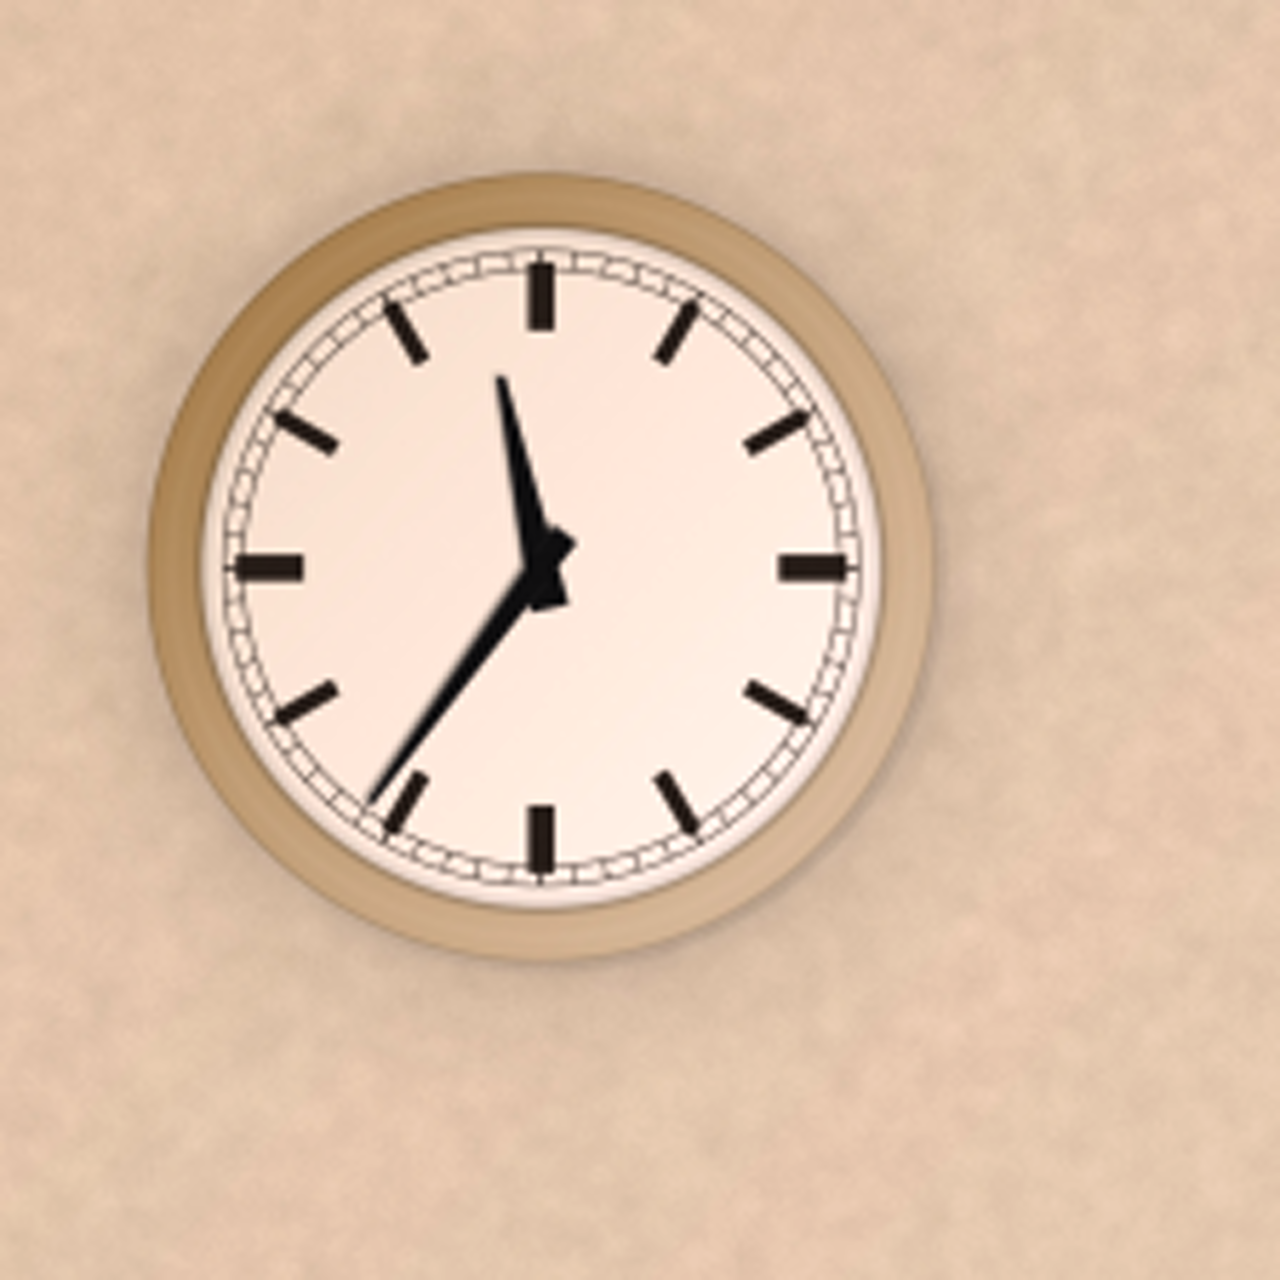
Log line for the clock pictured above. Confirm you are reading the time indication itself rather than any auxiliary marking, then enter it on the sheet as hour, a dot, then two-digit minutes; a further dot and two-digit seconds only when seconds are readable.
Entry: 11.36
